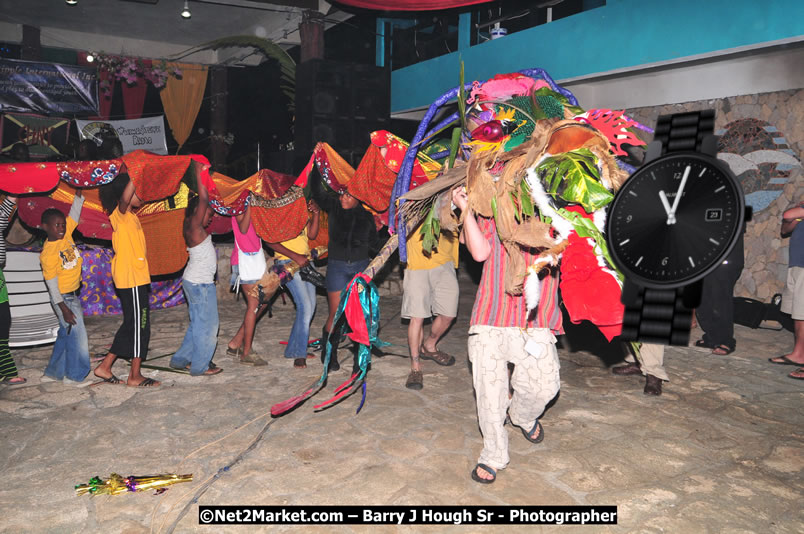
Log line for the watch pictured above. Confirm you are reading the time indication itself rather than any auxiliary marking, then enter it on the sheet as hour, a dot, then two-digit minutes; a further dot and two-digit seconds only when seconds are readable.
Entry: 11.02
